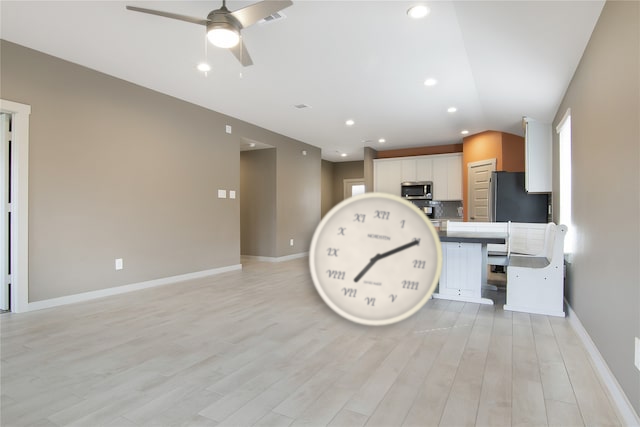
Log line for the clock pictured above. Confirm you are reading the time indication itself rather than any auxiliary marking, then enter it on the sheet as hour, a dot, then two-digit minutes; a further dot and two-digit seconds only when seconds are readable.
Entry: 7.10
